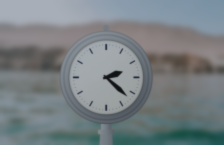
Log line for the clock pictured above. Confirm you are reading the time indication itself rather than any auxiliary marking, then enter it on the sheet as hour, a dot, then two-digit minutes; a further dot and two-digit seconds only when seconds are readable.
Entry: 2.22
